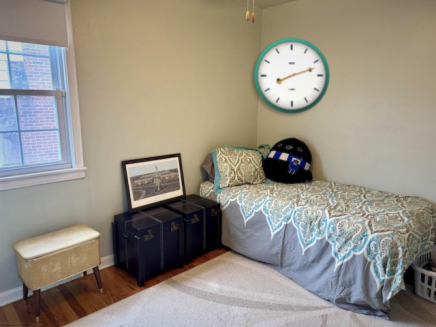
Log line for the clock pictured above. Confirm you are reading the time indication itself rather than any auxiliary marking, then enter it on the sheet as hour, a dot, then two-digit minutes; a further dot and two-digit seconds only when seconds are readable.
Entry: 8.12
